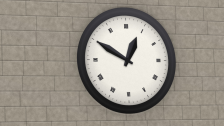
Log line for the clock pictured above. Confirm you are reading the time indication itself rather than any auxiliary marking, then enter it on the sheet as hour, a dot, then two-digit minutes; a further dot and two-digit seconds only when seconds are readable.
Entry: 12.50
